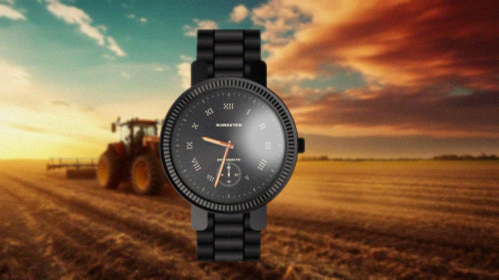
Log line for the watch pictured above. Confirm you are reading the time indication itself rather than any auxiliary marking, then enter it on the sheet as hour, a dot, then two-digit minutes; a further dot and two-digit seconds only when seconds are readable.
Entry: 9.33
